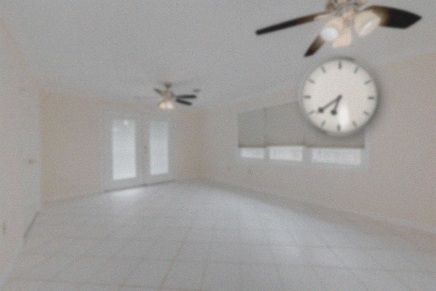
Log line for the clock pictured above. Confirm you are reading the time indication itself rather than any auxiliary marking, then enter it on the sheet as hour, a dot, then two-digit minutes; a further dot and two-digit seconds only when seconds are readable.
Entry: 6.39
